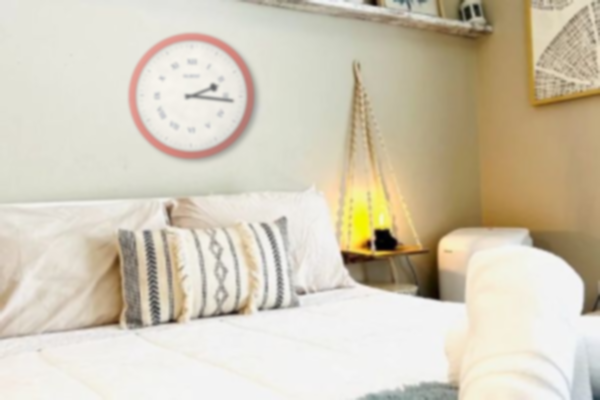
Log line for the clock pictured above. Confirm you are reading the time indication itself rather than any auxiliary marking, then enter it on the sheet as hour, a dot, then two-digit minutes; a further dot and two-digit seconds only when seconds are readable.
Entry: 2.16
